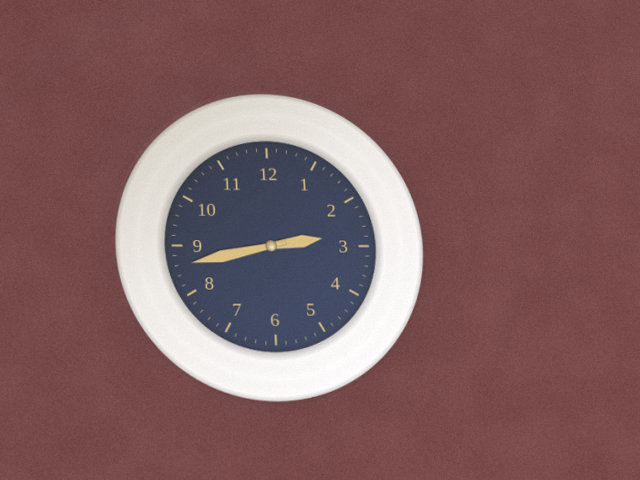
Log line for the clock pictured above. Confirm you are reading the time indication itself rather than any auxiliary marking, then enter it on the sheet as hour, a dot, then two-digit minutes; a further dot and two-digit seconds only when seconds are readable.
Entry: 2.43
